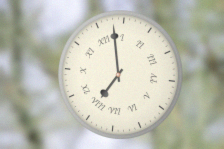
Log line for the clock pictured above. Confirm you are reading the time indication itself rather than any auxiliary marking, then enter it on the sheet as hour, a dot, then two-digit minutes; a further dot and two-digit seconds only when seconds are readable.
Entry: 8.03
